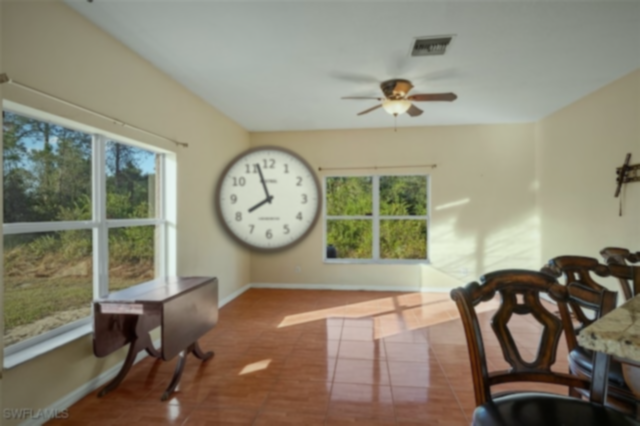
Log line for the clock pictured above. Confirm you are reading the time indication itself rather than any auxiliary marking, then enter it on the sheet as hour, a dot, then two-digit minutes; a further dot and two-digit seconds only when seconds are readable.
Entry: 7.57
